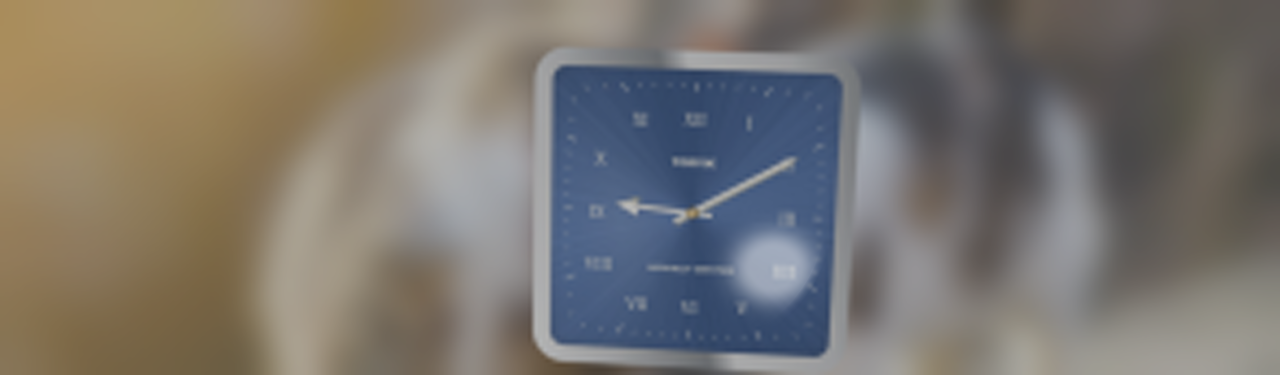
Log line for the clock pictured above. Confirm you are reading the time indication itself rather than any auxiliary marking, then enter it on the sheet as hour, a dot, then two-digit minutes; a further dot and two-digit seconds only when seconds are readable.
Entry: 9.10
